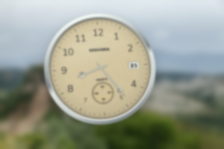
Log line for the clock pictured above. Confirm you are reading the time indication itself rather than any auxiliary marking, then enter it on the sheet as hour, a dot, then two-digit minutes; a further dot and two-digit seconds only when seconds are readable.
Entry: 8.24
